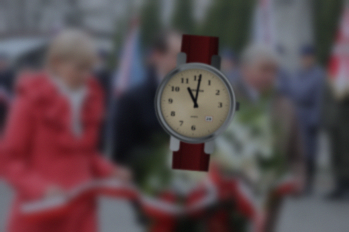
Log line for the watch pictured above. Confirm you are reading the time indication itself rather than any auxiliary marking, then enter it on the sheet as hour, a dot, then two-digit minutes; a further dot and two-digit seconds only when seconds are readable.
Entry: 11.01
